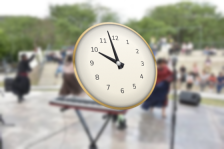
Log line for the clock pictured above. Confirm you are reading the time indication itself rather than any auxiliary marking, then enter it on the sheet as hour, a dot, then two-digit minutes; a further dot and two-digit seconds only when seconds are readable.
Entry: 9.58
